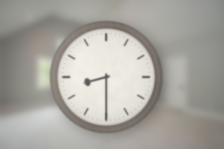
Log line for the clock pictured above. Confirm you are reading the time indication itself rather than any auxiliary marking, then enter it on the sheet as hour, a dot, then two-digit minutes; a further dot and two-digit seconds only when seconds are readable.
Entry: 8.30
